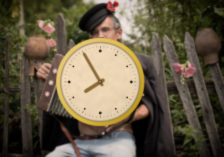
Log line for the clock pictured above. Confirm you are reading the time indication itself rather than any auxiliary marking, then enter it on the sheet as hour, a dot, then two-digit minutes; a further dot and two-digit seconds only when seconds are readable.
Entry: 7.55
